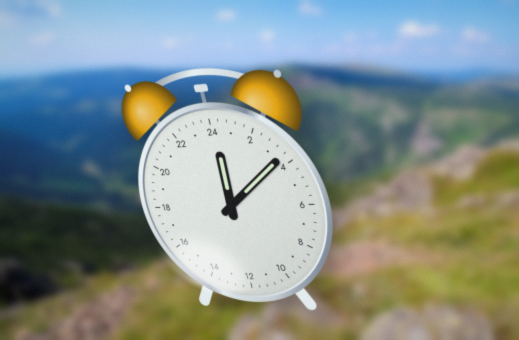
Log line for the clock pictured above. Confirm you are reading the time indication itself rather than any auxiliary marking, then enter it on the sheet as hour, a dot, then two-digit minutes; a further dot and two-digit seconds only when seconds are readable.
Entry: 0.09
